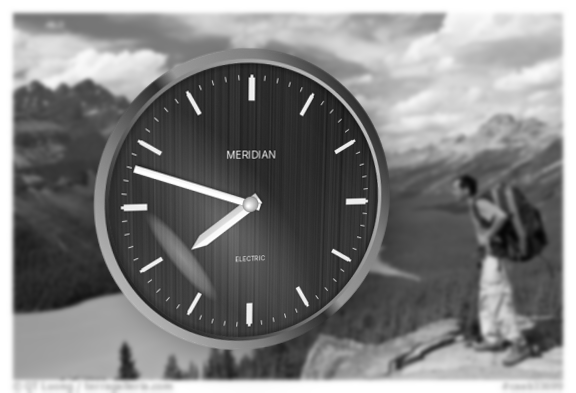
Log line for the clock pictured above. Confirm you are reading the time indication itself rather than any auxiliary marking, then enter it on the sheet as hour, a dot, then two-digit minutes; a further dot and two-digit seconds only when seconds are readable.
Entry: 7.48
